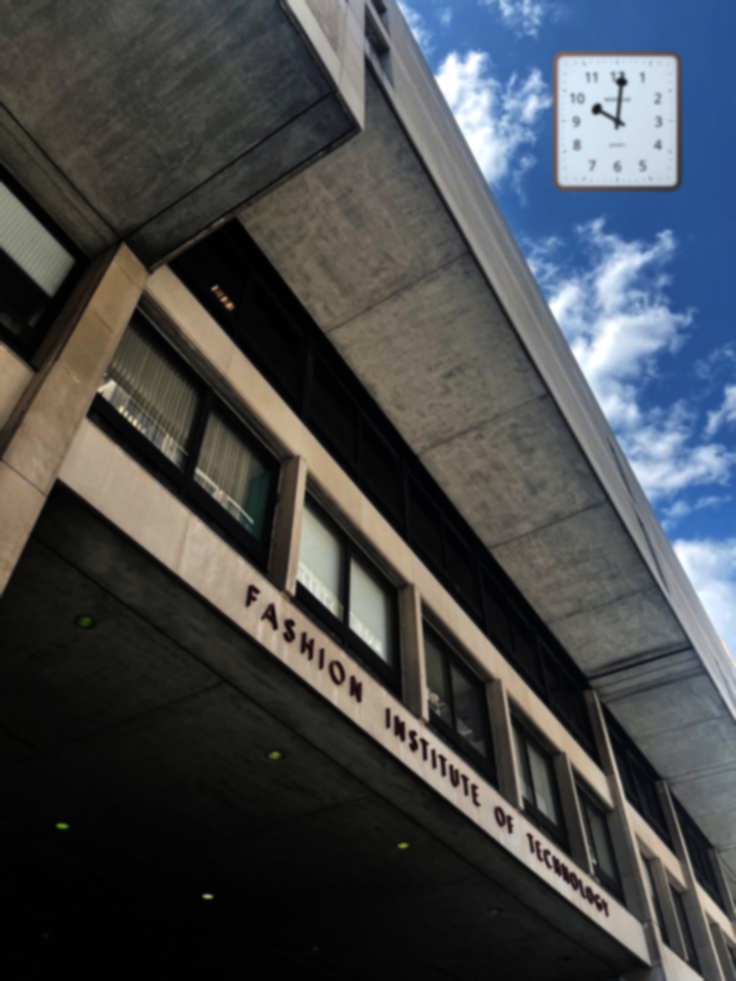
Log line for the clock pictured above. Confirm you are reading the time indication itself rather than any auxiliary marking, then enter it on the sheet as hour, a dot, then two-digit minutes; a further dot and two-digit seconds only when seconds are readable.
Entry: 10.01
